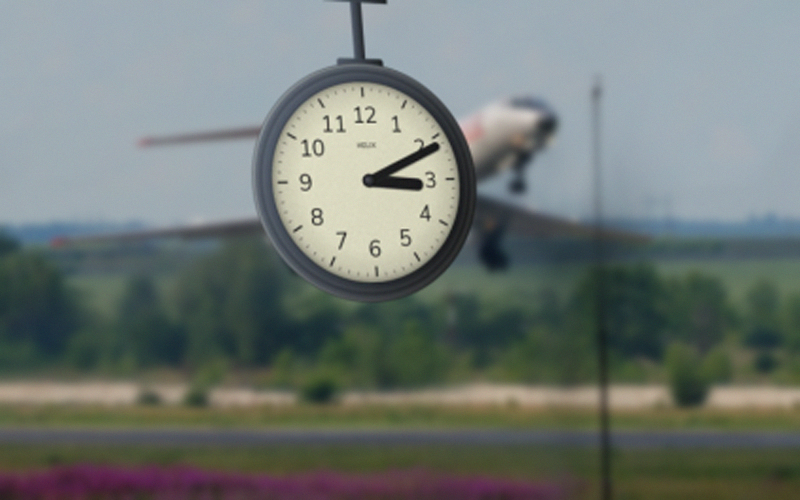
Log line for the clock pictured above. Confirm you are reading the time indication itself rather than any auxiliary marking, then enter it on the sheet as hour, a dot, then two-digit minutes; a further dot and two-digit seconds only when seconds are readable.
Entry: 3.11
